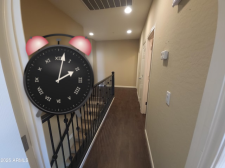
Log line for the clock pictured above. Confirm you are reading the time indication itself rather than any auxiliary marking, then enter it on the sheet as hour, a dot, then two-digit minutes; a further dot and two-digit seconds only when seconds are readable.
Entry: 2.02
